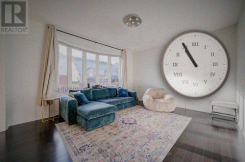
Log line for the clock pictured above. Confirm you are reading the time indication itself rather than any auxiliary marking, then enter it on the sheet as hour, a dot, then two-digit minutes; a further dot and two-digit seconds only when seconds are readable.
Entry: 10.55
